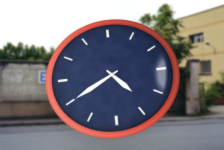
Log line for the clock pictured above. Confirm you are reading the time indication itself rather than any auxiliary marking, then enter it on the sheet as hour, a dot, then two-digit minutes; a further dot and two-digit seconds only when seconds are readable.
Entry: 4.40
